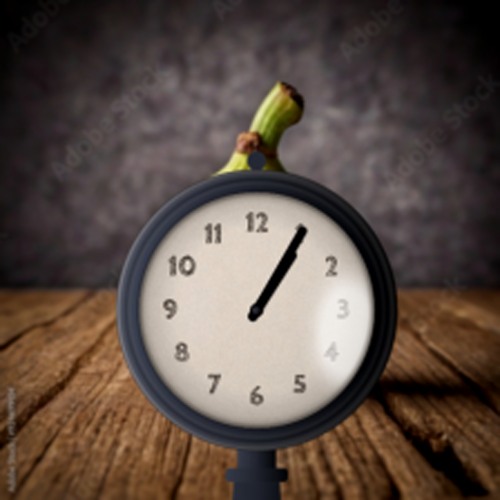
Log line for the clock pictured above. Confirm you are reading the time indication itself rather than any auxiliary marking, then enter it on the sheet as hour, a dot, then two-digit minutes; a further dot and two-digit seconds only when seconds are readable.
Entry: 1.05
